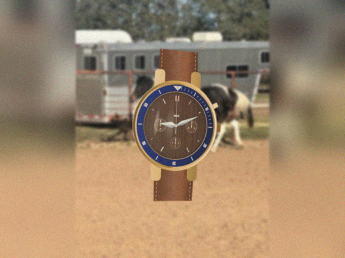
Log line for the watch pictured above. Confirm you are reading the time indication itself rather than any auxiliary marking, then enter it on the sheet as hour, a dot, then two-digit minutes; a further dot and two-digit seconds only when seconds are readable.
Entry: 9.11
